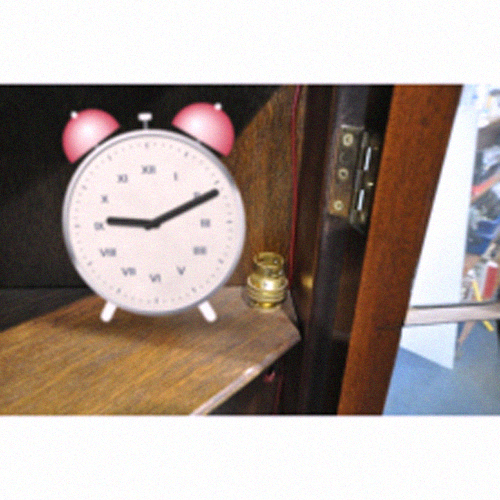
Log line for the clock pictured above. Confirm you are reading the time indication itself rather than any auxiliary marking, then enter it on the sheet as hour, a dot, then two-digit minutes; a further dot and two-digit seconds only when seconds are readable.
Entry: 9.11
